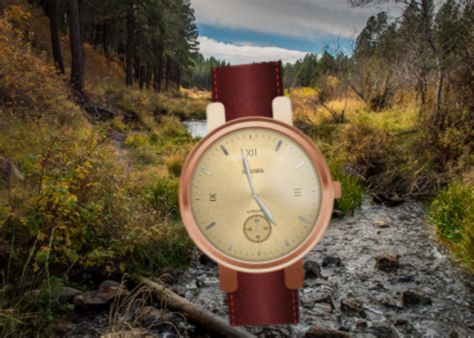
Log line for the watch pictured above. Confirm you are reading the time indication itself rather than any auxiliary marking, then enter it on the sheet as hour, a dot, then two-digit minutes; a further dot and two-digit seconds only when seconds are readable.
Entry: 4.58
